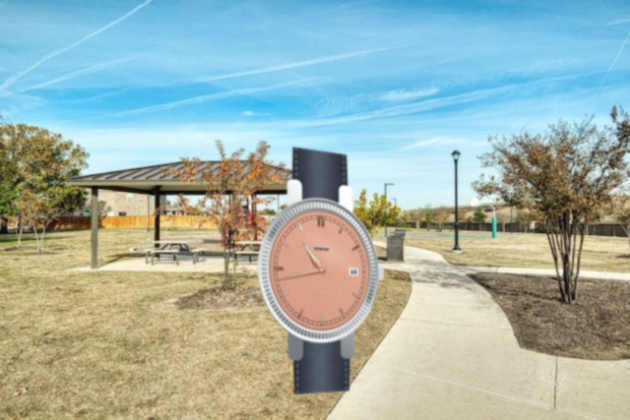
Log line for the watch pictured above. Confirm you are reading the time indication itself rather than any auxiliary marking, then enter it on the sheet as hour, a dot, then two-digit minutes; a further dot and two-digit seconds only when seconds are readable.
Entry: 10.43
